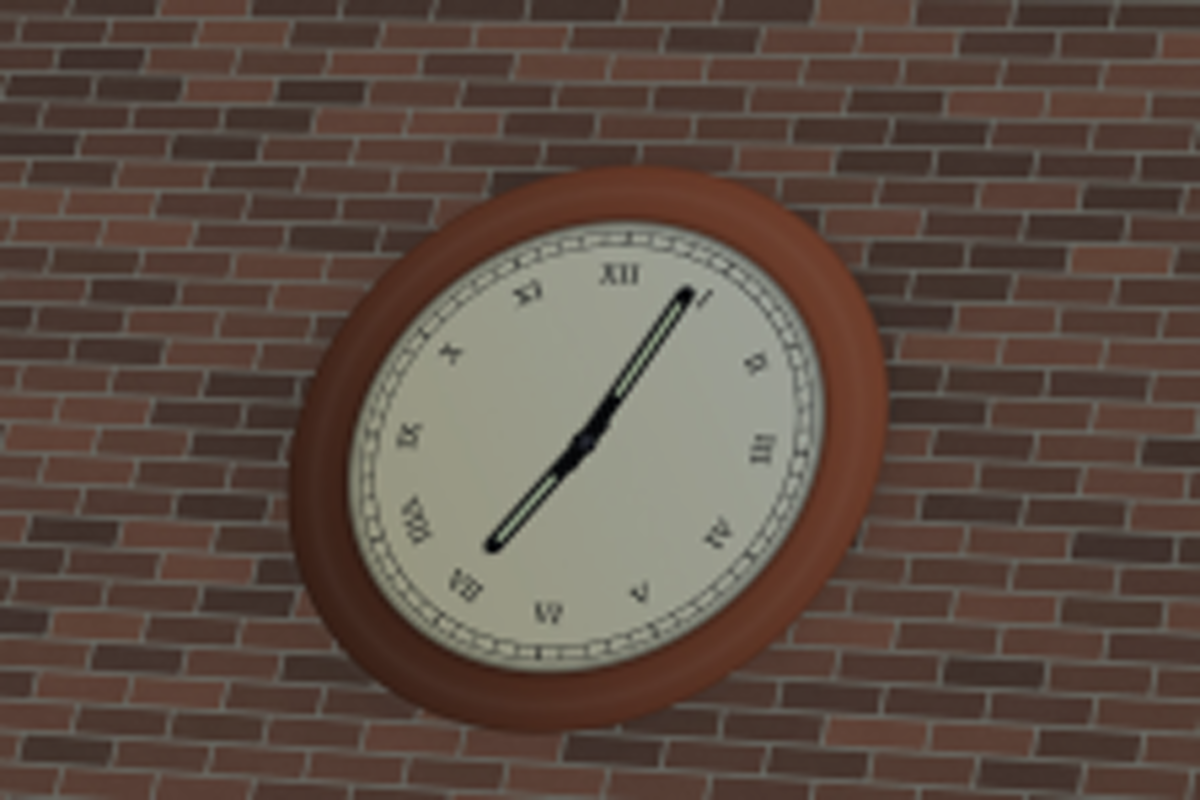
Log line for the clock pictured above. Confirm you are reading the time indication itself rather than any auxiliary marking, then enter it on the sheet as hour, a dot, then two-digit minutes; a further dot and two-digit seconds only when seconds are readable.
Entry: 7.04
